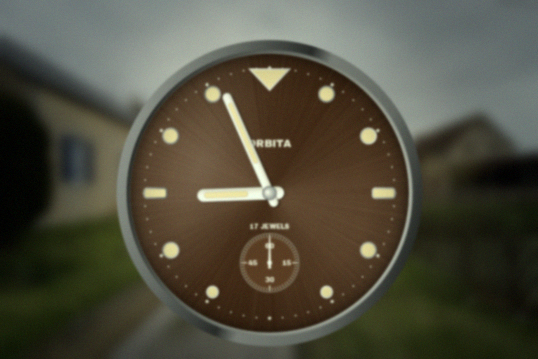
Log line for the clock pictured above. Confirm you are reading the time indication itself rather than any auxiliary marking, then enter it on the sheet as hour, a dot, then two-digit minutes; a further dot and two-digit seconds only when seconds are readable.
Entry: 8.56
